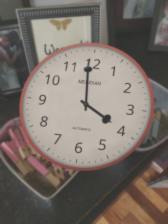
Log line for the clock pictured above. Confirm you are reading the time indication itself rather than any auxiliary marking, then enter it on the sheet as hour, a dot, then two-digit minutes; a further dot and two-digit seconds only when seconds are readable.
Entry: 3.59
